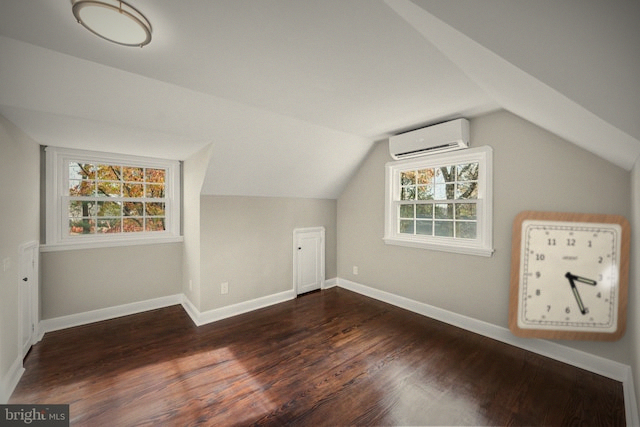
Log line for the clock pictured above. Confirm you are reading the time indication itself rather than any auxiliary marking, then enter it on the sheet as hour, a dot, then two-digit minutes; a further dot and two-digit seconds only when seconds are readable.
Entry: 3.26
